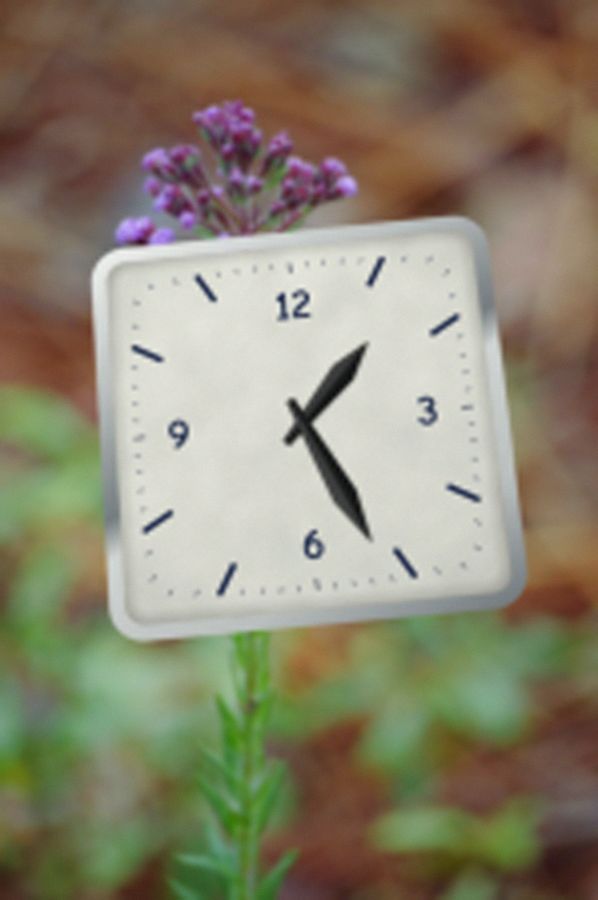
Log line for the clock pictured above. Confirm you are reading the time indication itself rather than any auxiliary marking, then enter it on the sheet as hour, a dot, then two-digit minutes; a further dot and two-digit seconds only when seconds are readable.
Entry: 1.26
